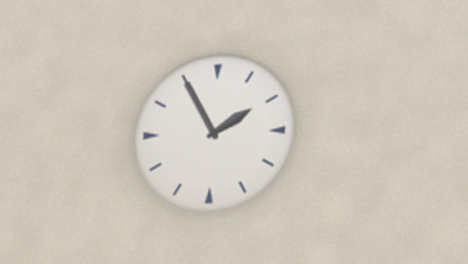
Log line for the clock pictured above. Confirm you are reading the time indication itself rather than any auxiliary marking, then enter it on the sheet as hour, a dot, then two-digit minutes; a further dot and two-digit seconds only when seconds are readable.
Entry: 1.55
